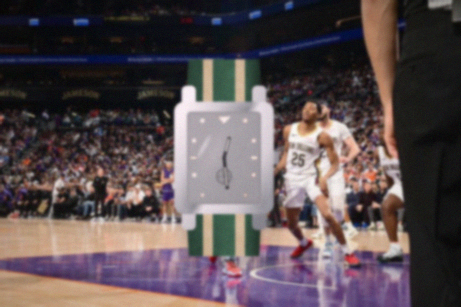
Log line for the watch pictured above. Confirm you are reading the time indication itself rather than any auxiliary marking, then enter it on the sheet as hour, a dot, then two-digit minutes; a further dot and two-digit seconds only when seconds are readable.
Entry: 12.29
